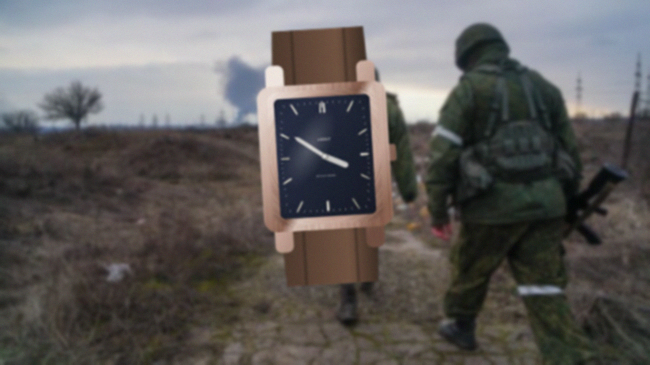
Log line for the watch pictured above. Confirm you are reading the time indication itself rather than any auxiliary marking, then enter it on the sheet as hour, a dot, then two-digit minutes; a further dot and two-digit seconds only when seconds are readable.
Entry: 3.51
